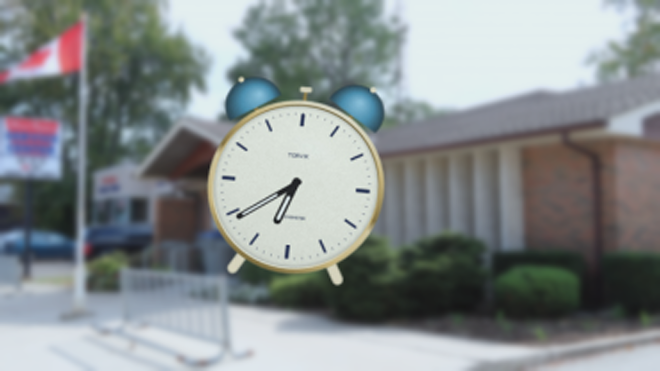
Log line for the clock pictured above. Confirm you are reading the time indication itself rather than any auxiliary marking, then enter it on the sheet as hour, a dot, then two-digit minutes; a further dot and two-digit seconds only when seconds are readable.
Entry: 6.39
